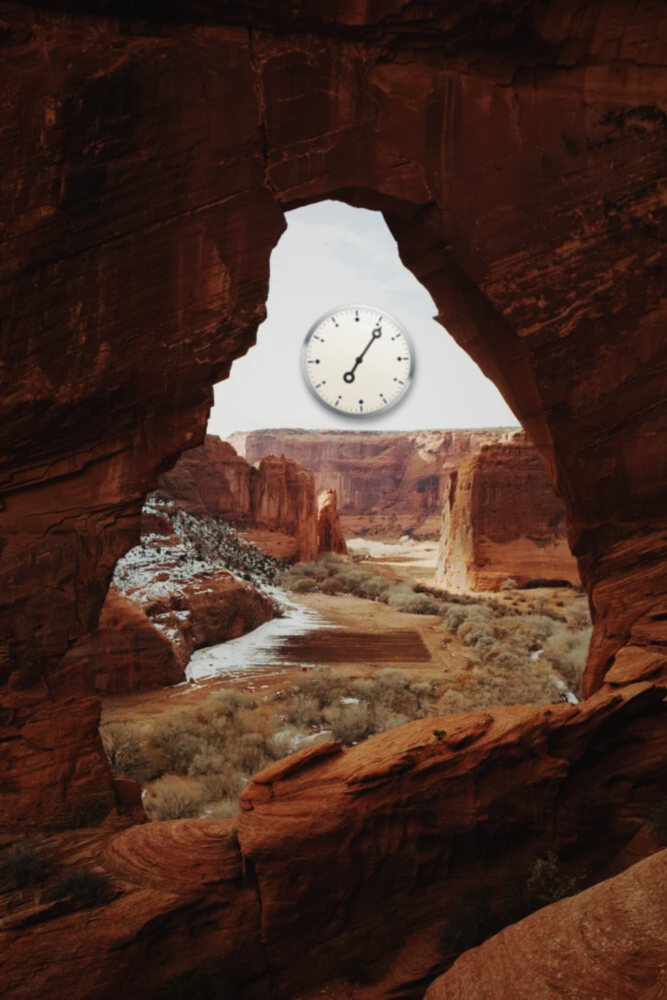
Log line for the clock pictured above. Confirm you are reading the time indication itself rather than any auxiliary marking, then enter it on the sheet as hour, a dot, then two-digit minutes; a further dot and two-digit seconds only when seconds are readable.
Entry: 7.06
